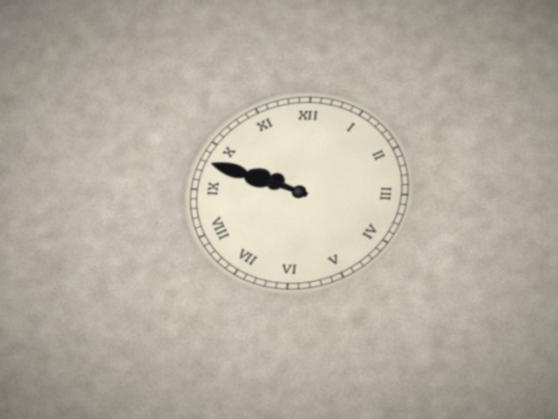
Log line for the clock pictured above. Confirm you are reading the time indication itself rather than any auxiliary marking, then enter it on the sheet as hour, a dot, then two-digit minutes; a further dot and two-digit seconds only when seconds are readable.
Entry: 9.48
